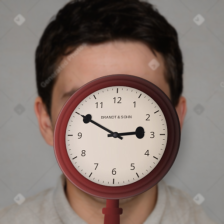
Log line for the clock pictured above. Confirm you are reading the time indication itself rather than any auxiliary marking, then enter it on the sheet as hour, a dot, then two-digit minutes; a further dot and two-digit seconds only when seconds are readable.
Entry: 2.50
